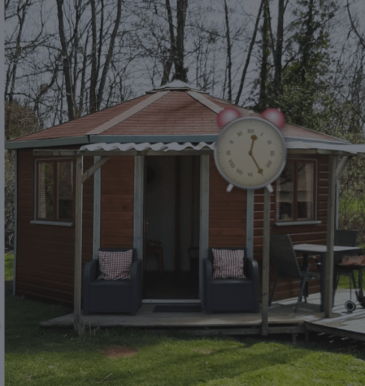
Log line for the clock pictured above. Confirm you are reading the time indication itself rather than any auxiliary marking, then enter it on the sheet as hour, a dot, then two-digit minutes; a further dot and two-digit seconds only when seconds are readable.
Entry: 12.25
